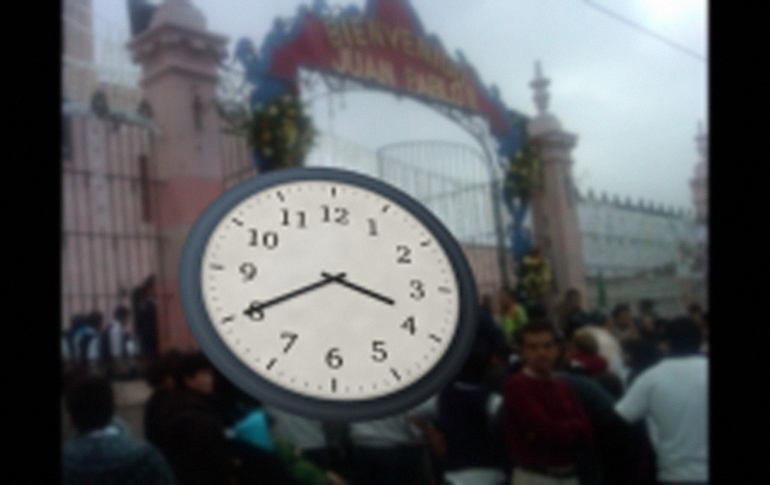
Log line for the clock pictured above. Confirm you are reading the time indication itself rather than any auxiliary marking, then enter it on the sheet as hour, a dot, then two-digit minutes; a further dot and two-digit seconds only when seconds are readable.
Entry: 3.40
